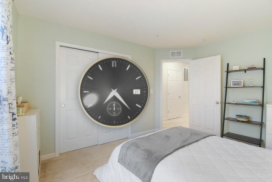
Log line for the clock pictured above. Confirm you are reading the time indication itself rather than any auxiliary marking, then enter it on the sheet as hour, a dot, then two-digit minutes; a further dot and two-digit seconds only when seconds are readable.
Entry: 7.23
